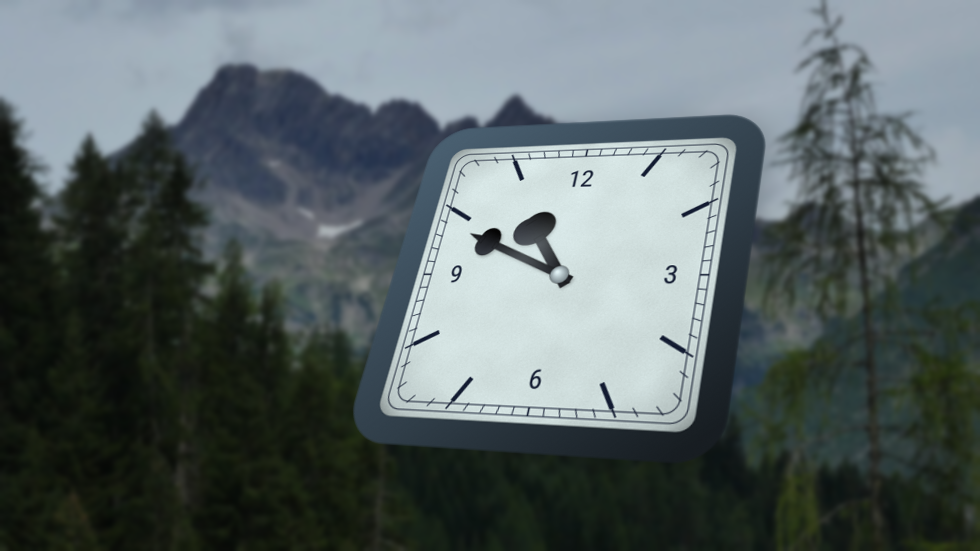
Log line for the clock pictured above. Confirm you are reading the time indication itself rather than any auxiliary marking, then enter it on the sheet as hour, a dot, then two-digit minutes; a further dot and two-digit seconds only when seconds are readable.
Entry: 10.49
